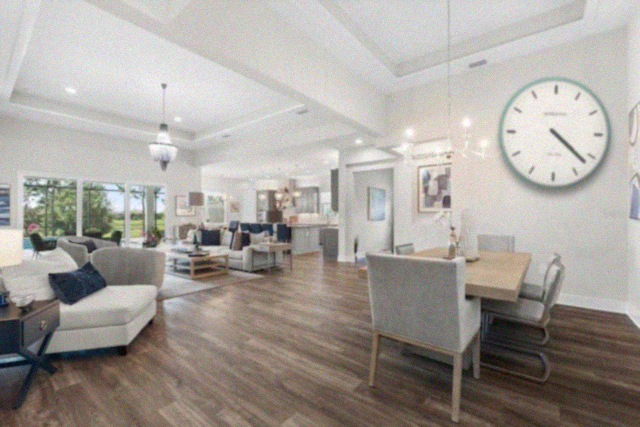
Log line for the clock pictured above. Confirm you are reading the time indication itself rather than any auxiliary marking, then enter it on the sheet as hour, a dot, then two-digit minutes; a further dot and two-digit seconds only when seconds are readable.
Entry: 4.22
